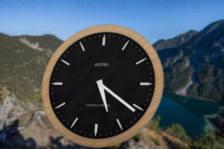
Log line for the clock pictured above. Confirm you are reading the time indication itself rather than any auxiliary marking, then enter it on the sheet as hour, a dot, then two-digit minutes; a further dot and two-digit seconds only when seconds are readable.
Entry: 5.21
